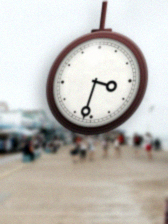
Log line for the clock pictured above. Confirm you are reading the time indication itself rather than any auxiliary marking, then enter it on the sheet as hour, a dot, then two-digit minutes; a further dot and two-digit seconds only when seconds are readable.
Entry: 3.32
